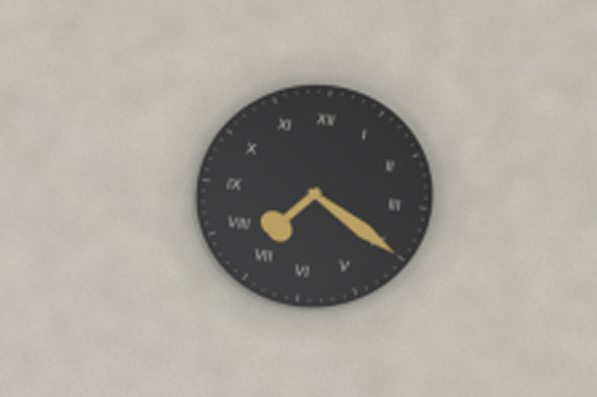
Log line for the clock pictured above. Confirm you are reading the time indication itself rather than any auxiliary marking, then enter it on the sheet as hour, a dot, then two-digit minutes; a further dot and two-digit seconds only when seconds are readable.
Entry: 7.20
